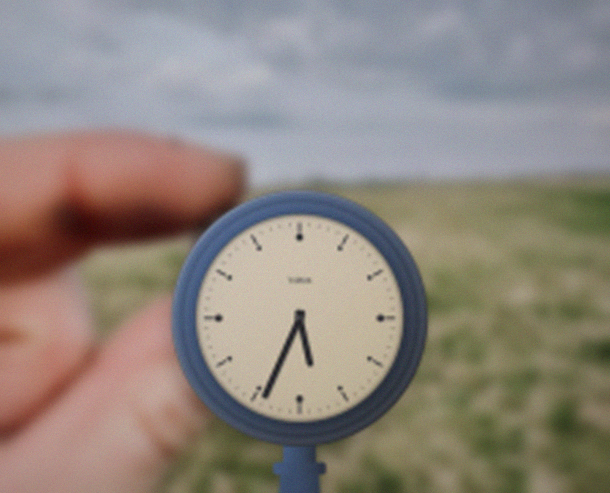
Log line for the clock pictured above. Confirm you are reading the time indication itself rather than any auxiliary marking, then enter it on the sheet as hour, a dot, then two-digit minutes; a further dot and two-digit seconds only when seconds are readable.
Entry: 5.34
